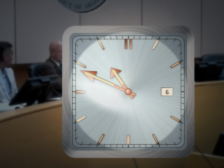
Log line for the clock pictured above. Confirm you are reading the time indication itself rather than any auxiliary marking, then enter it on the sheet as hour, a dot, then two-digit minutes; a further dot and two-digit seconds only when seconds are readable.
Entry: 10.49
